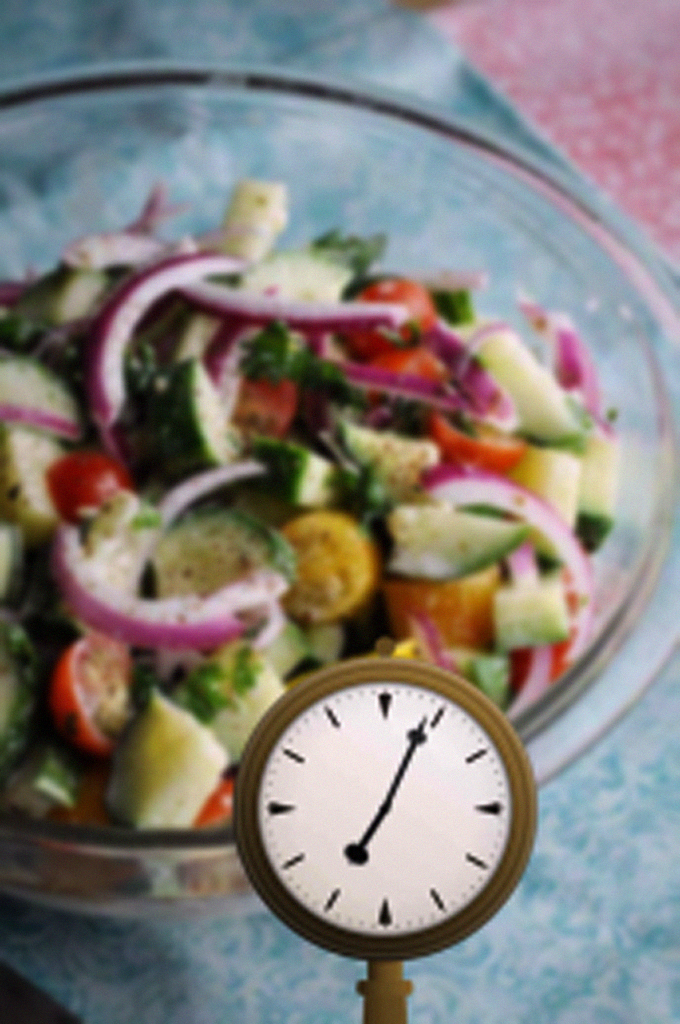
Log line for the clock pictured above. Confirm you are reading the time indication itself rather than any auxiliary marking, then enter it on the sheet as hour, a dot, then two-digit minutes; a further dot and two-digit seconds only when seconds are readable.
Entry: 7.04
